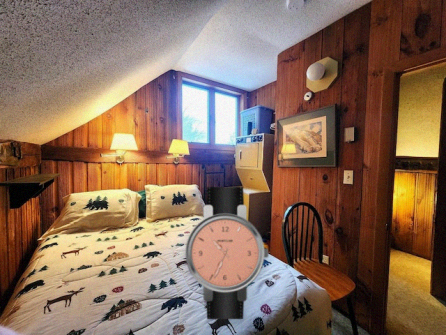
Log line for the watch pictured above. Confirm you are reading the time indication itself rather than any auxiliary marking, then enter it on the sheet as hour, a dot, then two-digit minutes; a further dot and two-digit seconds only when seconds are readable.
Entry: 10.34
